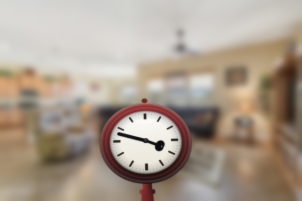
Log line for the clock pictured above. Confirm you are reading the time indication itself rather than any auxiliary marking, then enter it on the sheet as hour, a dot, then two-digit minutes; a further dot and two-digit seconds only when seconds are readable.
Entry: 3.48
